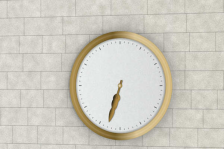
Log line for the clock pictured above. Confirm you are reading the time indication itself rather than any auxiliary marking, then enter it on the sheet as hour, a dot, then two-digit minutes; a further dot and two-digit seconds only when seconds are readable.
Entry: 6.33
